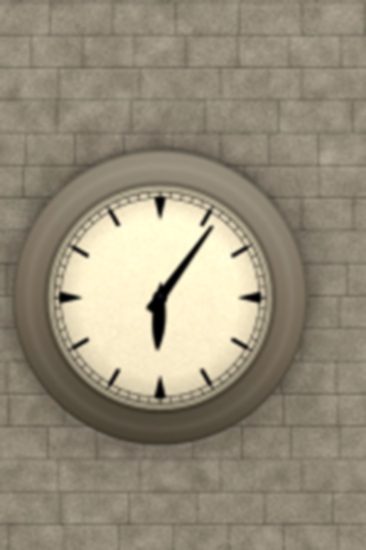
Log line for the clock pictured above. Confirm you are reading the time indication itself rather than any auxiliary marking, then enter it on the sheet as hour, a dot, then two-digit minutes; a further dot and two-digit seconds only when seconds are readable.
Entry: 6.06
